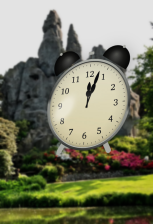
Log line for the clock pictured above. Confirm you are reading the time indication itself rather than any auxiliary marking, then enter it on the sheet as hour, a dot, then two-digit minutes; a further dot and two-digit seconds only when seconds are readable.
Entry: 12.03
